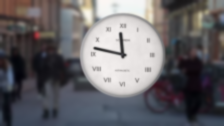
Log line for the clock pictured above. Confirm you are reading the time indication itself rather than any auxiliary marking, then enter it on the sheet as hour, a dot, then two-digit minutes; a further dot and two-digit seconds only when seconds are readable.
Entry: 11.47
